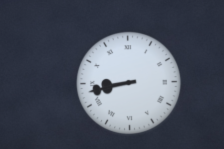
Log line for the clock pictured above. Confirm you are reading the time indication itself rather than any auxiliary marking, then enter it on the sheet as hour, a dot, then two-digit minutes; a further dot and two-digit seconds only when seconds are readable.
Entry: 8.43
